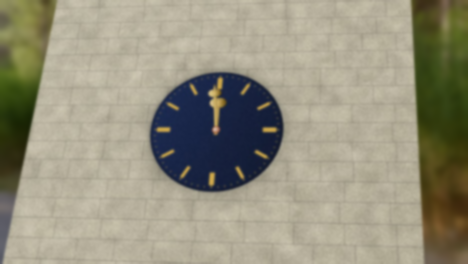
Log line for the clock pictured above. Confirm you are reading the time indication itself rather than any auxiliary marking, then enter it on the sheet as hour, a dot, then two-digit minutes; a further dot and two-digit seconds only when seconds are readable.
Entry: 11.59
